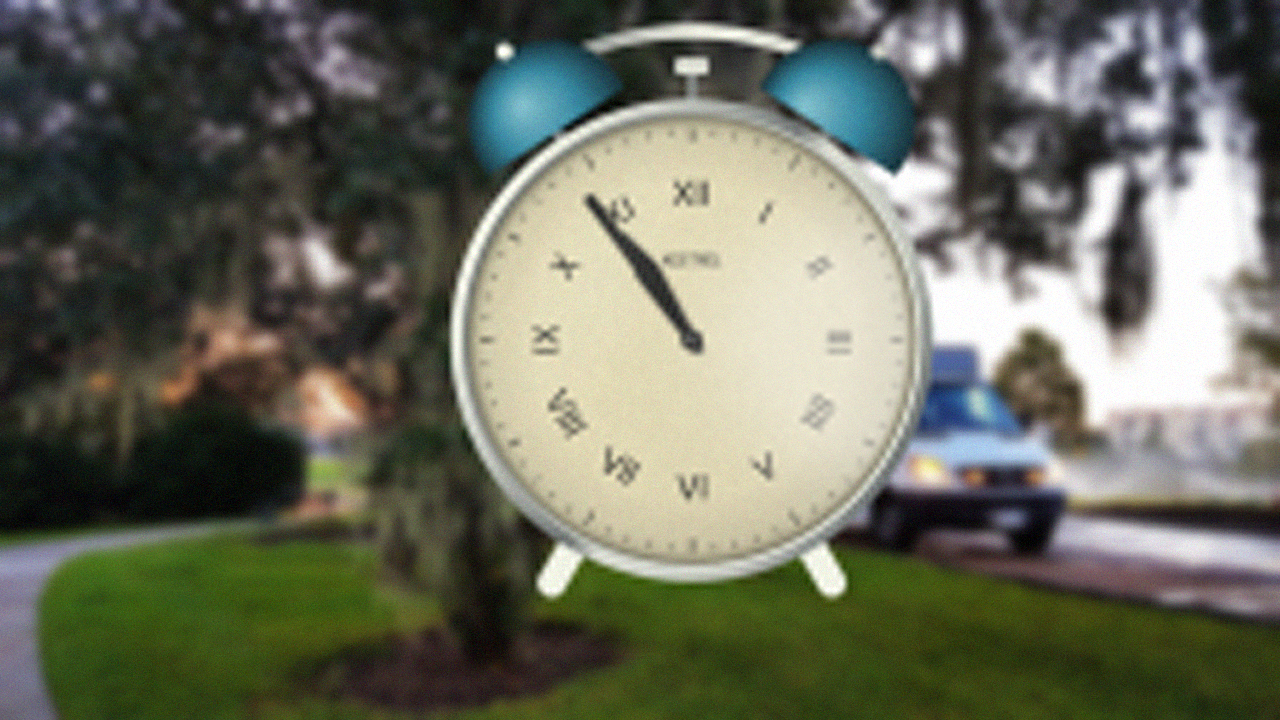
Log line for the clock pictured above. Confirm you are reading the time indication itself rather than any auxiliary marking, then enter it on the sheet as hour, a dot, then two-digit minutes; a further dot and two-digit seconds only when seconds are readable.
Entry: 10.54
